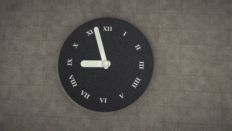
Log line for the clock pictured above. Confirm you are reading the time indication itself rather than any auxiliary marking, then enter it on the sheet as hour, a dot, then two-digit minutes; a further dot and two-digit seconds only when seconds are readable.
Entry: 8.57
